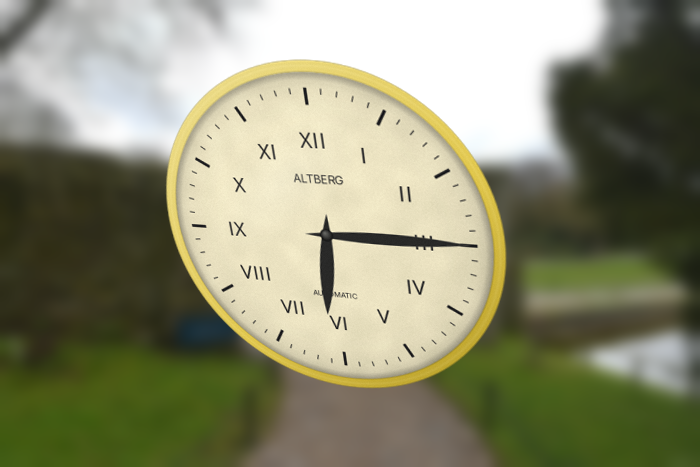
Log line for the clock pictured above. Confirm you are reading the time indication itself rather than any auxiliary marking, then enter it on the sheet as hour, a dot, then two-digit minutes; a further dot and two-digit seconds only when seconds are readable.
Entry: 6.15
